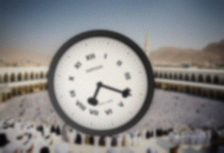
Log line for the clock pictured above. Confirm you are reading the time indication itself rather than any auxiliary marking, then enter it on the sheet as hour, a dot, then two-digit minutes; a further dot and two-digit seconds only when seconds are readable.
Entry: 7.21
